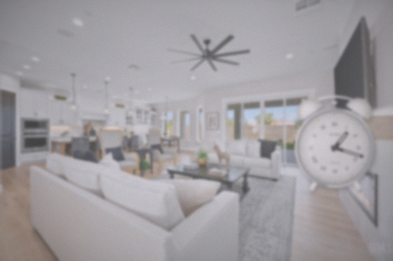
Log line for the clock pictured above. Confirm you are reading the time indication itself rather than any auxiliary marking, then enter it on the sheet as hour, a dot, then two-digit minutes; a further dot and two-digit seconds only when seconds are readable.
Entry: 1.18
